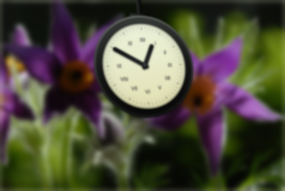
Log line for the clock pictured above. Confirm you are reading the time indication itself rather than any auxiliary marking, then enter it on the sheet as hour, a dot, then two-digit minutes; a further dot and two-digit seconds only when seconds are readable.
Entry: 12.50
